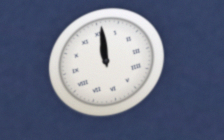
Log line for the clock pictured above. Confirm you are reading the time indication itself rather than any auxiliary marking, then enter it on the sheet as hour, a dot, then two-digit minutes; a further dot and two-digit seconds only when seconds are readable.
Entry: 12.01
